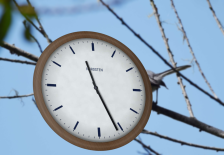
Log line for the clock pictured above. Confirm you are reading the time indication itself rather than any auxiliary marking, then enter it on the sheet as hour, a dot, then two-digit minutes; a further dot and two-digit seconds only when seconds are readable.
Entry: 11.26
